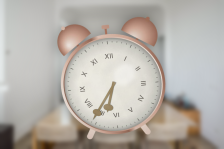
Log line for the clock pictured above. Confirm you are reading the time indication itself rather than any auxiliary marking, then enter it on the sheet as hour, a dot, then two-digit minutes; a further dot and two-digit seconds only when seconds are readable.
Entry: 6.36
